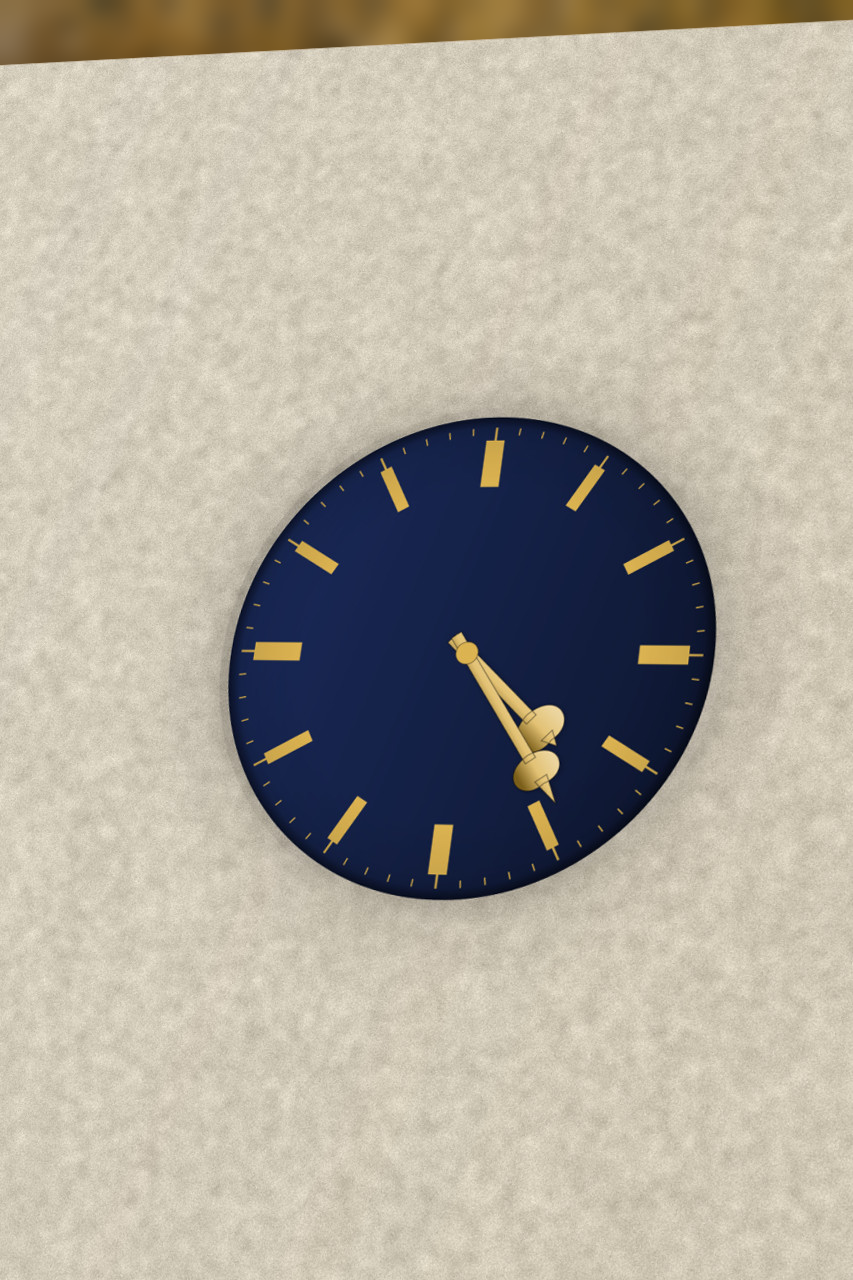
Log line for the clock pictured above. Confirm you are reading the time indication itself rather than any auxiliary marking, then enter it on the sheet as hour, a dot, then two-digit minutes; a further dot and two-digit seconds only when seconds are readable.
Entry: 4.24
